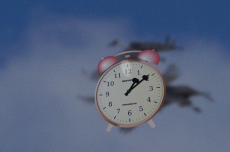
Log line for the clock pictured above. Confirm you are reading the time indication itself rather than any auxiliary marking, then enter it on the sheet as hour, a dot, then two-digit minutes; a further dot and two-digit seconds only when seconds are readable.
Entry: 1.09
